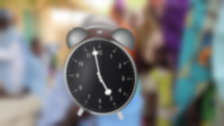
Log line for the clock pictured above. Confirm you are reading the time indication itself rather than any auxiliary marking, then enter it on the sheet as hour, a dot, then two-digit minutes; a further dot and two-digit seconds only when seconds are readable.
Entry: 4.58
